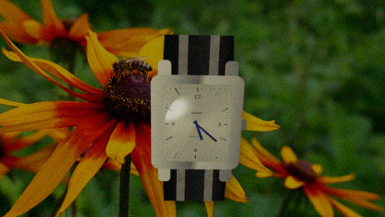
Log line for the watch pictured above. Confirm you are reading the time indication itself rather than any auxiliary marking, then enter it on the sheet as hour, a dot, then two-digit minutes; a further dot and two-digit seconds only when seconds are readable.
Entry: 5.22
